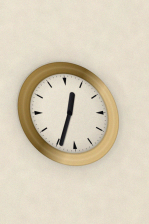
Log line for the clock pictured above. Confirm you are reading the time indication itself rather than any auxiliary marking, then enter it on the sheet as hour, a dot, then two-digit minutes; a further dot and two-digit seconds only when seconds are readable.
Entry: 12.34
